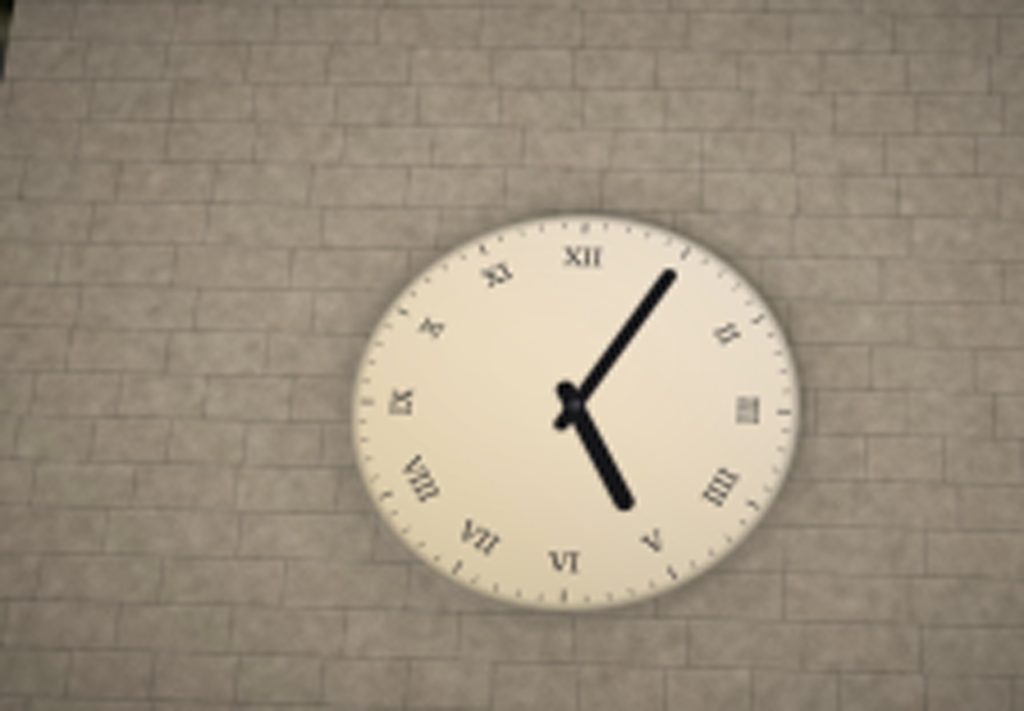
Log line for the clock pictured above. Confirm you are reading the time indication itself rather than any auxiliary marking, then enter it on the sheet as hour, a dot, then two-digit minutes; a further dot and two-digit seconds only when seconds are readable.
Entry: 5.05
